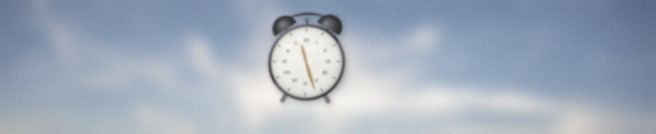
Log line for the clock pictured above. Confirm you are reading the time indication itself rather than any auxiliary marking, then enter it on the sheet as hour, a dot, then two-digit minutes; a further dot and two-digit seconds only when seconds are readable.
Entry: 11.27
